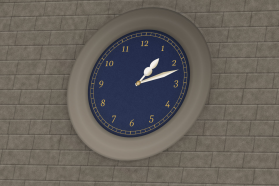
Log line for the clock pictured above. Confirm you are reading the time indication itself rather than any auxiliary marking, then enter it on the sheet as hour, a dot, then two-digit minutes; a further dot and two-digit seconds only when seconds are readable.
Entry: 1.12
